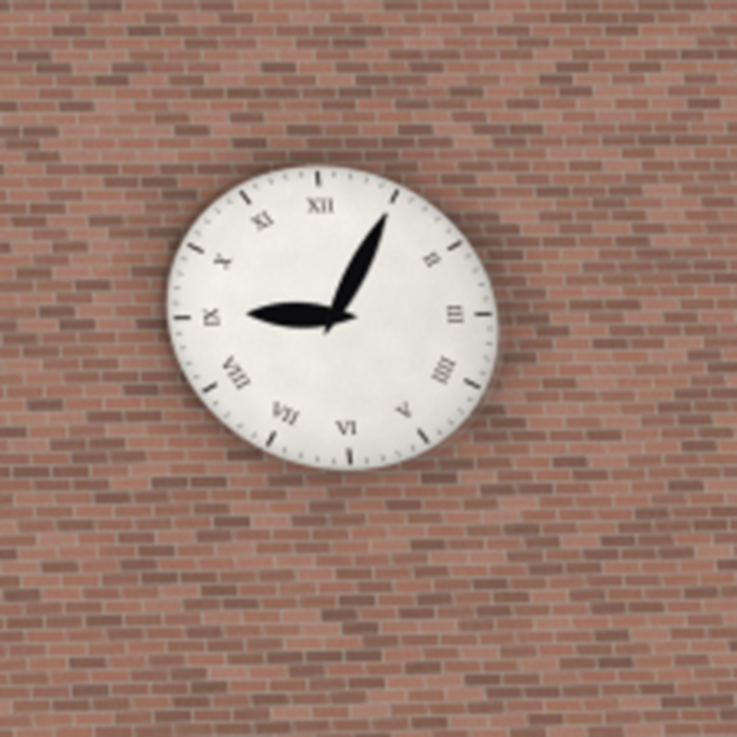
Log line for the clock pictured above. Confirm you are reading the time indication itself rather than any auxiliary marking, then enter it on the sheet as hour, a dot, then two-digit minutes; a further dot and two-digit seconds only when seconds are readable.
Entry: 9.05
